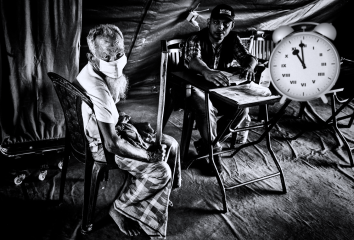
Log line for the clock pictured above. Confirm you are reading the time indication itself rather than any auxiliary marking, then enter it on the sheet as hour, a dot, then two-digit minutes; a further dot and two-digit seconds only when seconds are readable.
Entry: 10.59
